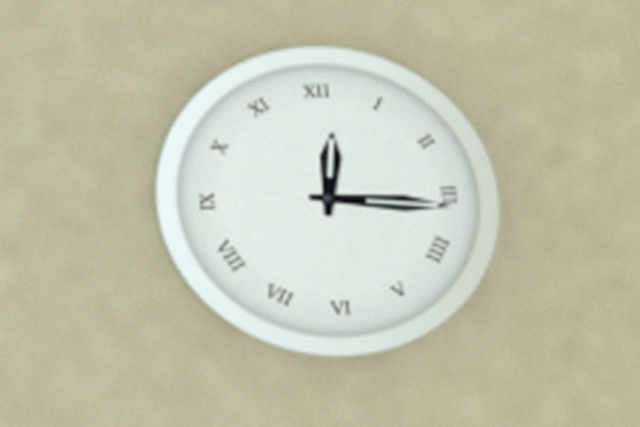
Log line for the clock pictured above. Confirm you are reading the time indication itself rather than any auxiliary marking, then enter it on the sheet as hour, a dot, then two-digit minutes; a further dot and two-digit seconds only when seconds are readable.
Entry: 12.16
